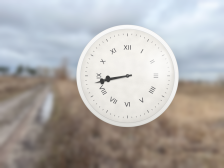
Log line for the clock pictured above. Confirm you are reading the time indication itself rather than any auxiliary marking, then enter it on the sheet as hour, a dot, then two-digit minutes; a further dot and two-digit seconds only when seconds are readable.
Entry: 8.43
